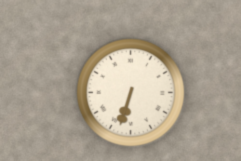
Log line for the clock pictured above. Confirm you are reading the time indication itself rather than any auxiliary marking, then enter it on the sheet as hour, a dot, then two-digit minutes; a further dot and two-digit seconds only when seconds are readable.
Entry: 6.33
